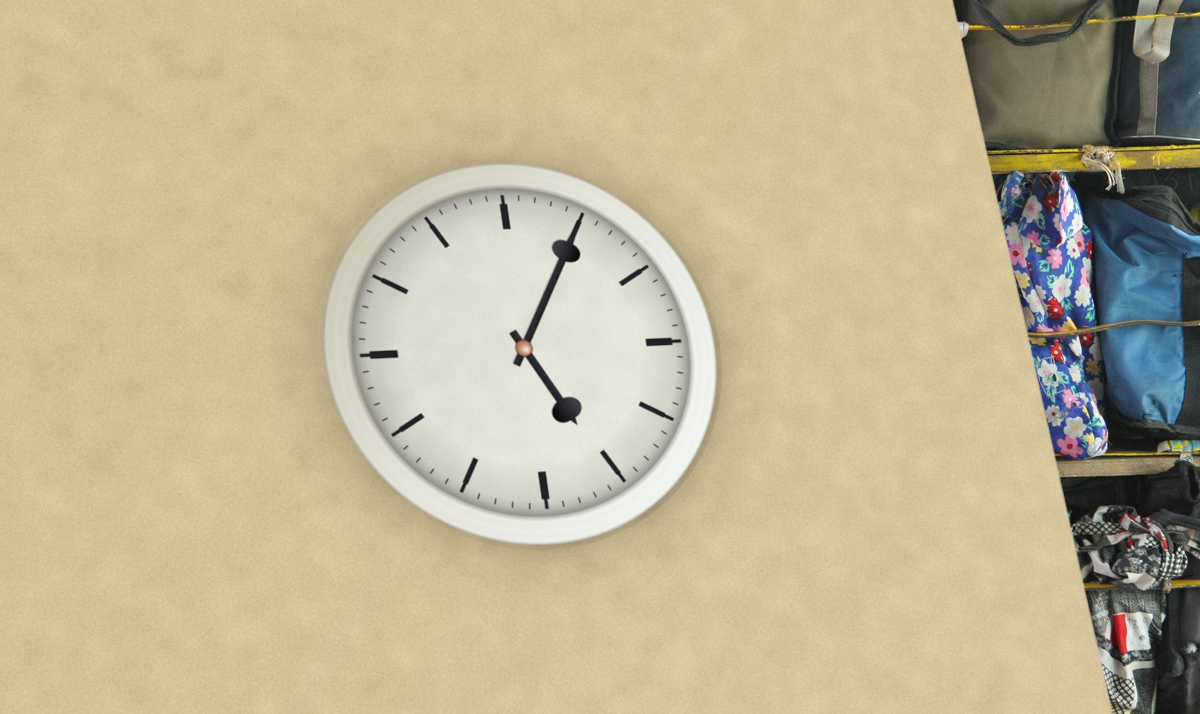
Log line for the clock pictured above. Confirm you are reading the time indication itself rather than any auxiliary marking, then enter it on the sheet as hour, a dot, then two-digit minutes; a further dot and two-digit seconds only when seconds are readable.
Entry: 5.05
